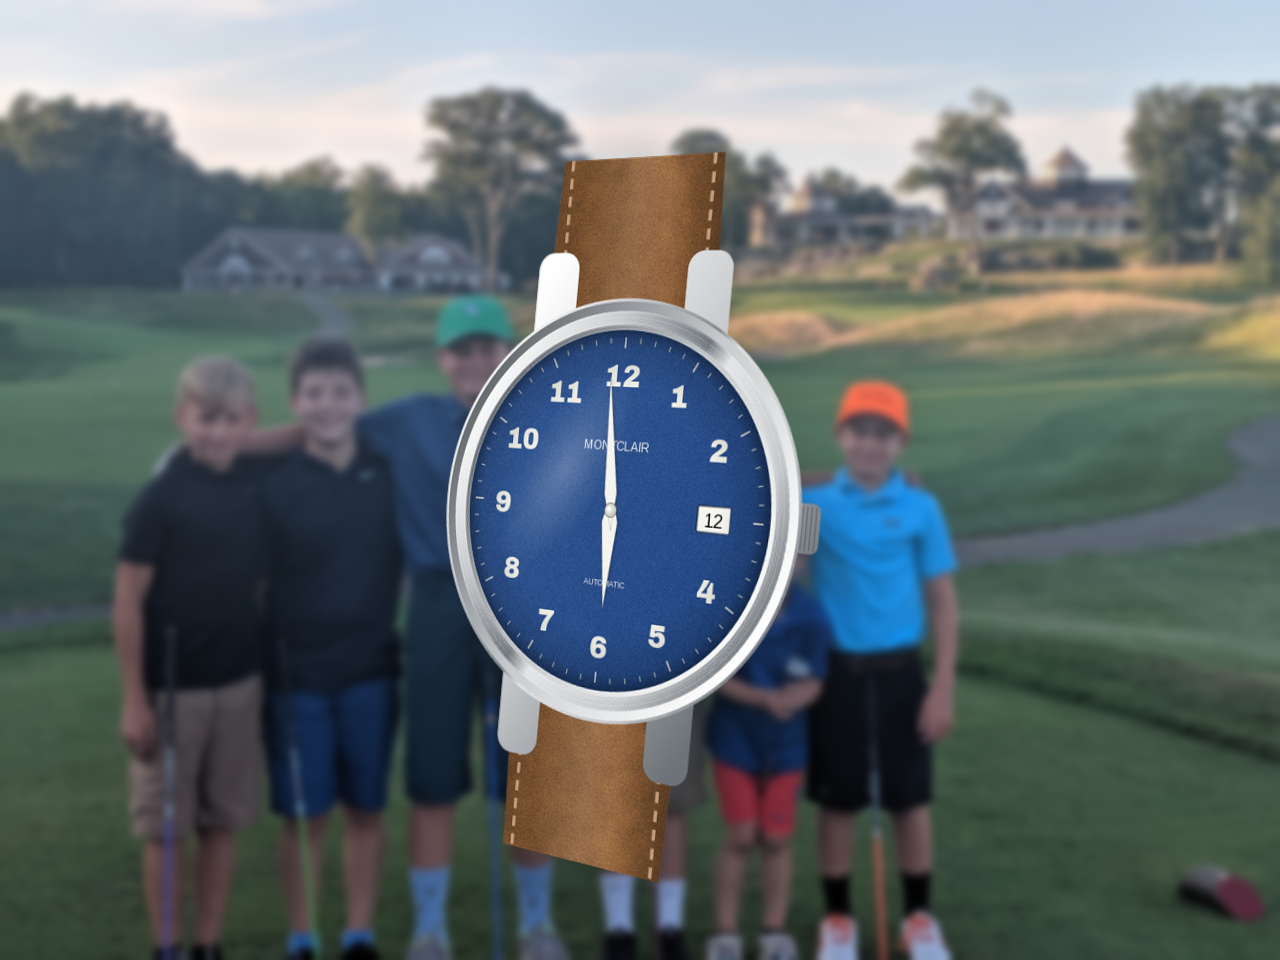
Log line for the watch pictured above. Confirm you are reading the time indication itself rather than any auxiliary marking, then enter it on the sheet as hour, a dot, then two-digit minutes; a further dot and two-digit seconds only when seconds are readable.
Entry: 5.59
